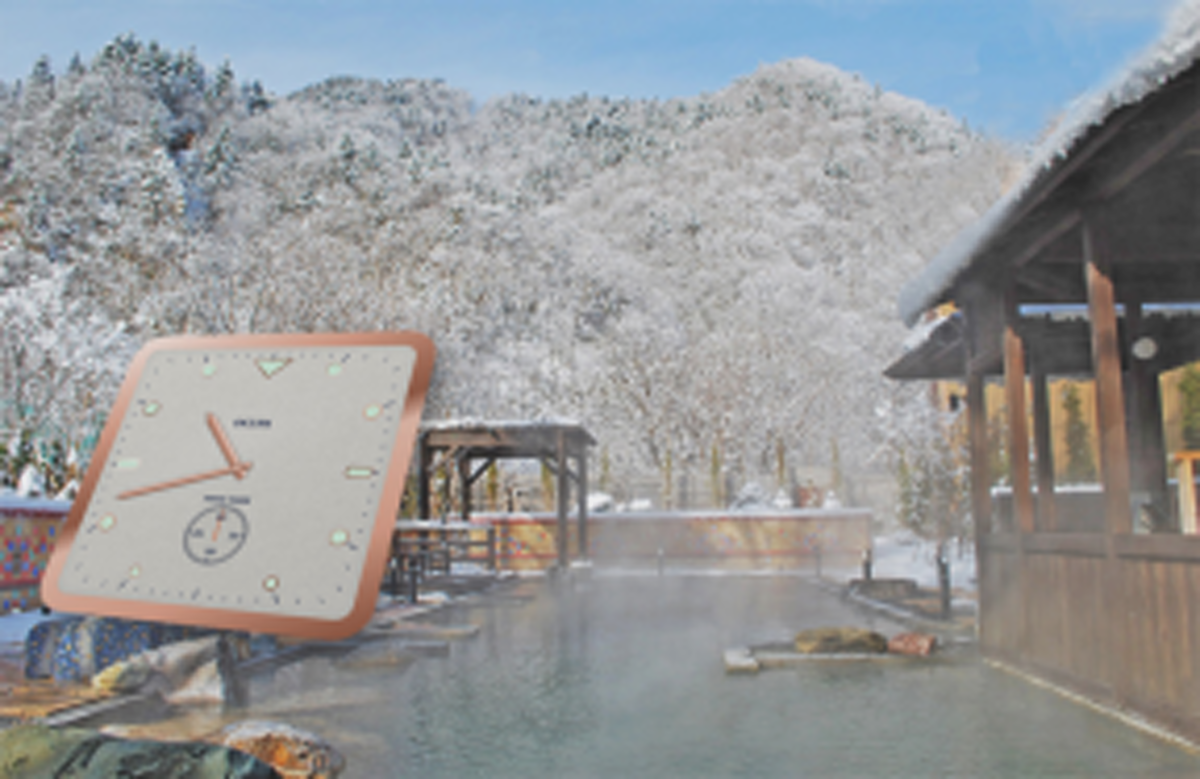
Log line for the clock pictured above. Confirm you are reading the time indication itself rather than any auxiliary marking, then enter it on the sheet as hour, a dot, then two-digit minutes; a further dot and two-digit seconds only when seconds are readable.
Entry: 10.42
